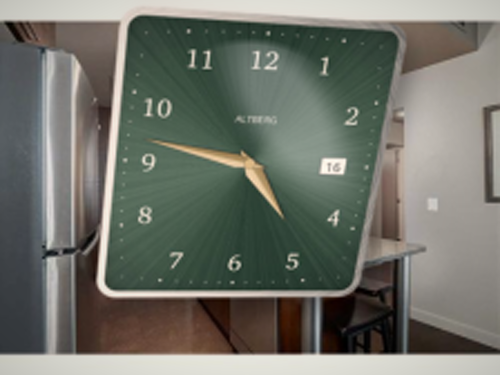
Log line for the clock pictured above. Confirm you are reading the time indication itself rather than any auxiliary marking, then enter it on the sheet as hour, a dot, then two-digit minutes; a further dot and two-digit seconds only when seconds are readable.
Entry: 4.47
